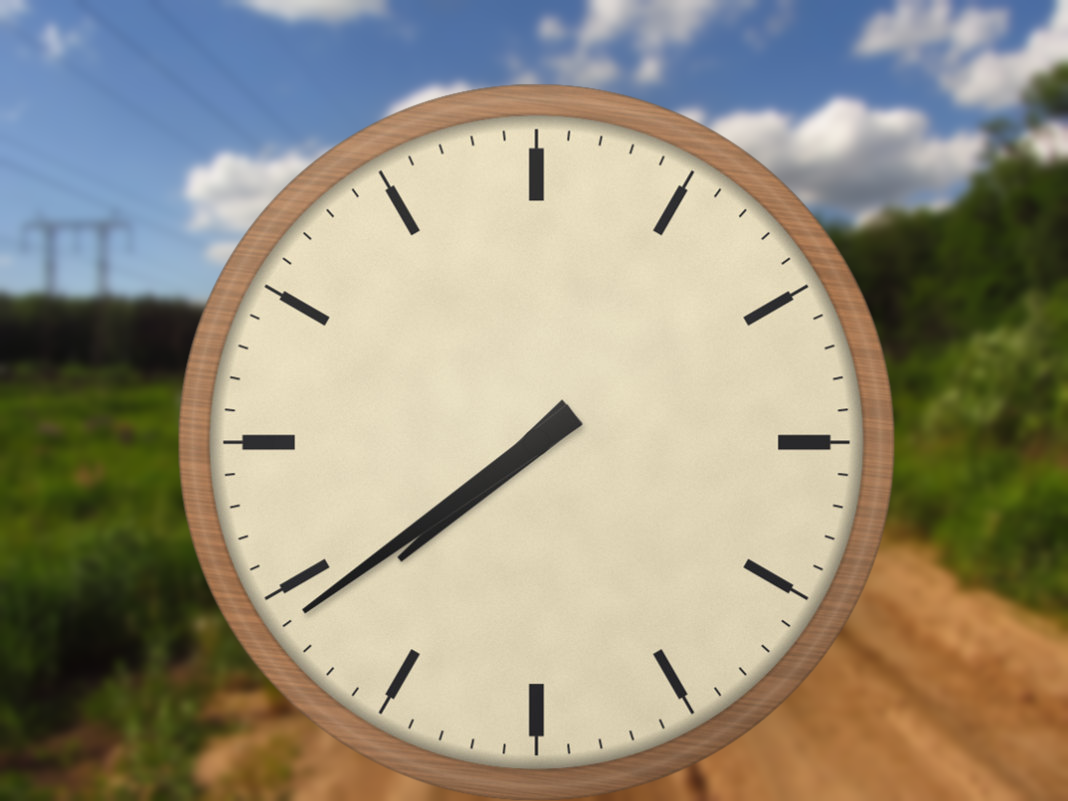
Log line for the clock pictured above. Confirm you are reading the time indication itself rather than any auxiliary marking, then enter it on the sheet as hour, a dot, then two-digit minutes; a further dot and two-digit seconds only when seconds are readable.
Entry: 7.39
